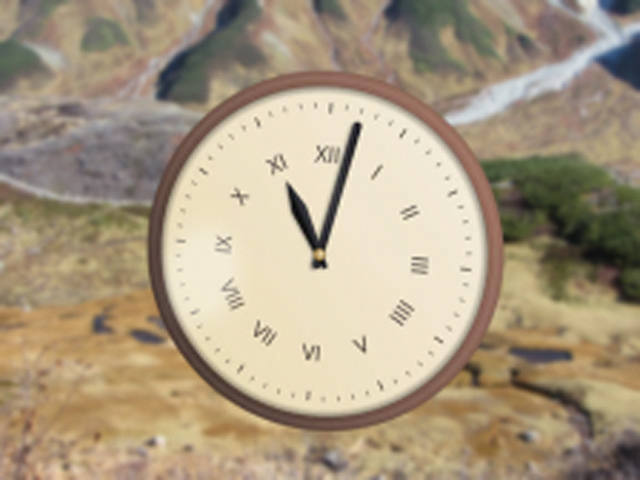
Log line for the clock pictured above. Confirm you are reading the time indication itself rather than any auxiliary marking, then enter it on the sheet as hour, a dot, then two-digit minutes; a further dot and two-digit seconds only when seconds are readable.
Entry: 11.02
